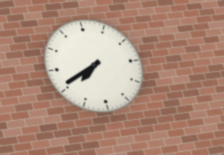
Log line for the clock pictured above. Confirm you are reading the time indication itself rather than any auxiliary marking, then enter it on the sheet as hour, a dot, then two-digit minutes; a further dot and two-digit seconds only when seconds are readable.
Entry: 7.41
